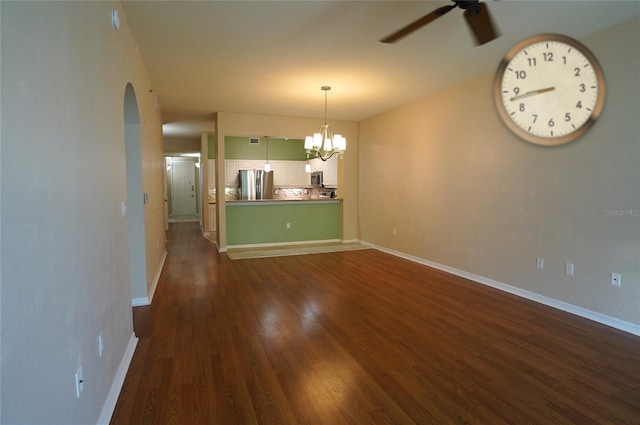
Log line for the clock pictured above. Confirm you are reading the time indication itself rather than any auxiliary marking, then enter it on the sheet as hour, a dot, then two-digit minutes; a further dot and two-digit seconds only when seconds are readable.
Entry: 8.43
